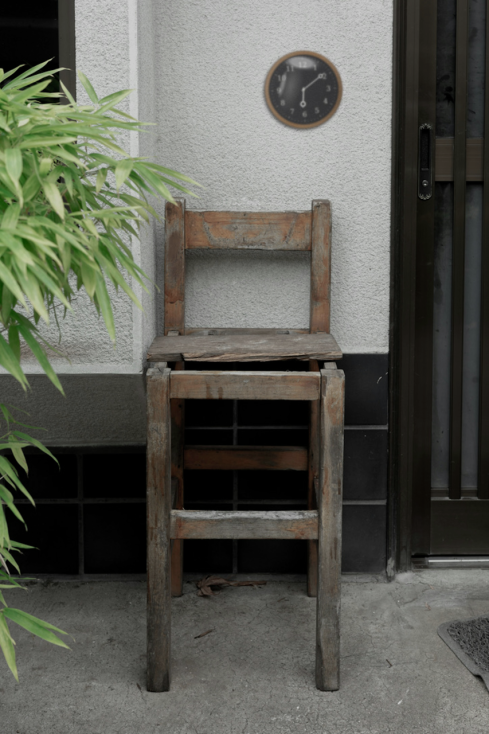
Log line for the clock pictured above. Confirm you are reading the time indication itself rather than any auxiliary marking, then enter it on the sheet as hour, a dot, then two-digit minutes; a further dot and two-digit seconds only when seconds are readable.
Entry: 6.09
